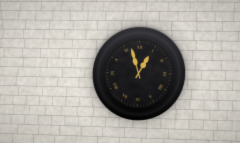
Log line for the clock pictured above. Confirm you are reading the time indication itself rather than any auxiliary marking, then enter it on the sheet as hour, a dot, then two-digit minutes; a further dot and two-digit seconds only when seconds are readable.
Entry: 12.57
